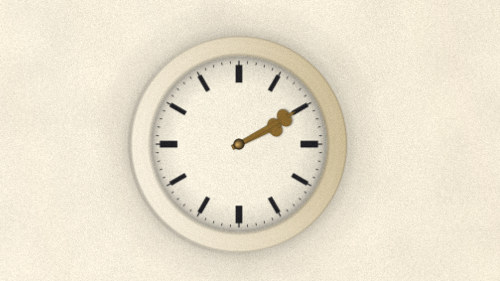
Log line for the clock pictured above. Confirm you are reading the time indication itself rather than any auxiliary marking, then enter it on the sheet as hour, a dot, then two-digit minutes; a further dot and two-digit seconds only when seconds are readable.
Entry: 2.10
